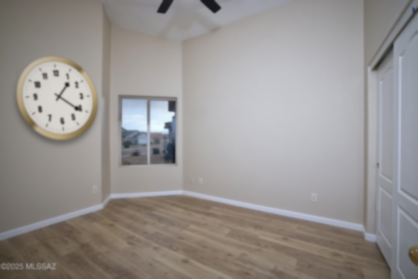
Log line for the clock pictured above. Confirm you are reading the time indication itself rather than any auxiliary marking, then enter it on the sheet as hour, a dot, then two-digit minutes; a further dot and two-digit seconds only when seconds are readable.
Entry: 1.21
